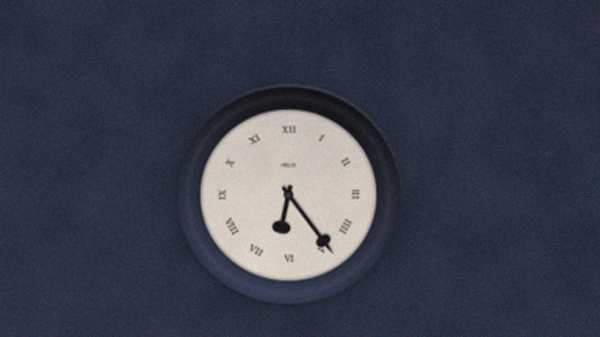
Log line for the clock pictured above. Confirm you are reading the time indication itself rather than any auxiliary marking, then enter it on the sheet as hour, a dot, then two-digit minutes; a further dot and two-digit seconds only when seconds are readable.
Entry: 6.24
